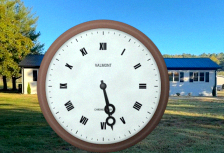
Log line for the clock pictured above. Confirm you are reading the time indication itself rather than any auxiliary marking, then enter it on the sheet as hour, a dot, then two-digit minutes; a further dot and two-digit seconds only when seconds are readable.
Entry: 5.28
